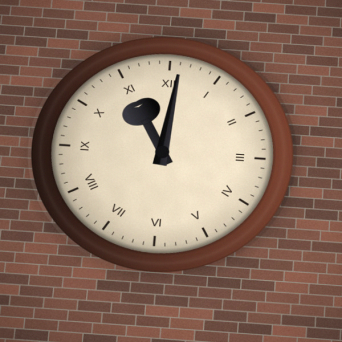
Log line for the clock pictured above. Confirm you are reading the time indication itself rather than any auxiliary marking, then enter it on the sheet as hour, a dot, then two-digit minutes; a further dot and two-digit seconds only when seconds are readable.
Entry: 11.01
